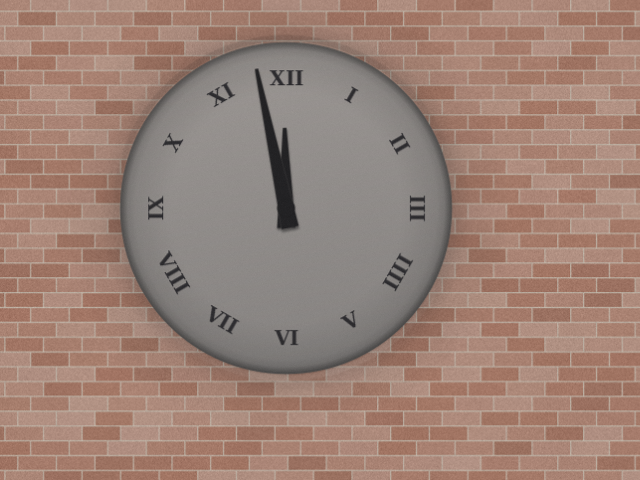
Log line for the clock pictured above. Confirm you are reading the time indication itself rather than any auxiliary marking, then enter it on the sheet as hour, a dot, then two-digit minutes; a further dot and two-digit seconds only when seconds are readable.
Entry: 11.58
